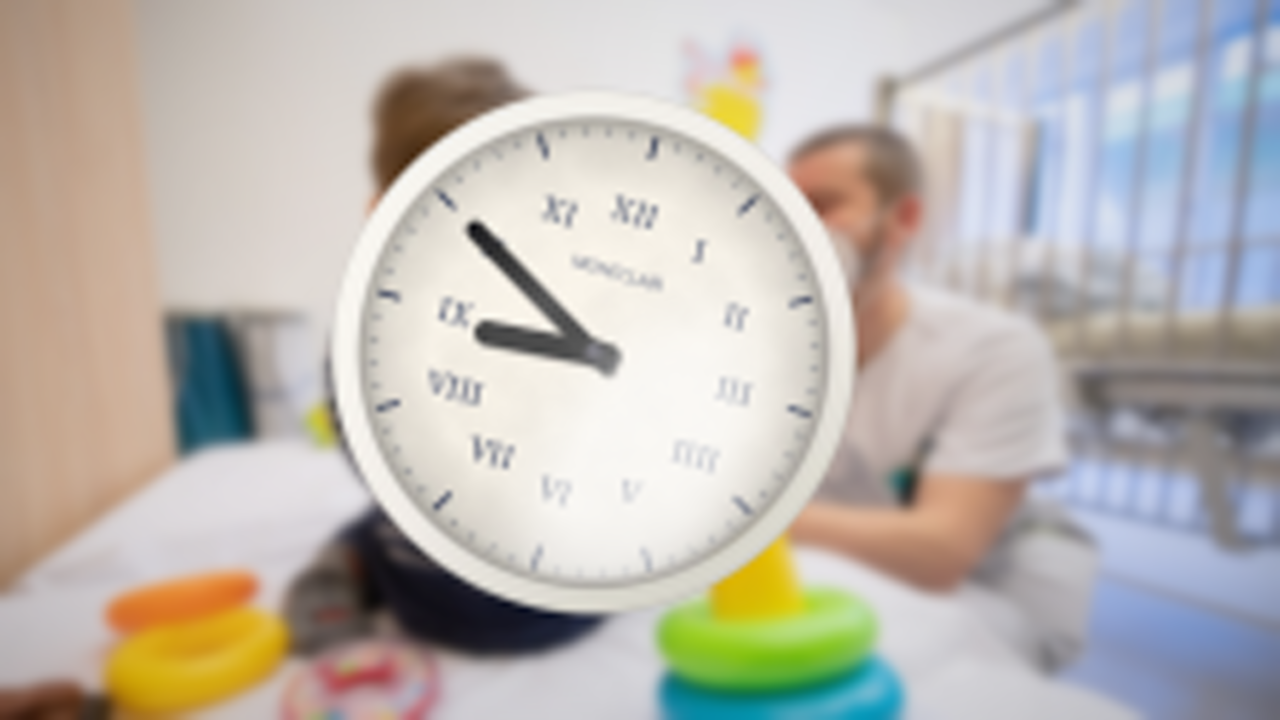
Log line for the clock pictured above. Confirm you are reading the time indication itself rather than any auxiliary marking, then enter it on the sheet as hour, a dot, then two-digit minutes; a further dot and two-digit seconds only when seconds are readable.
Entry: 8.50
